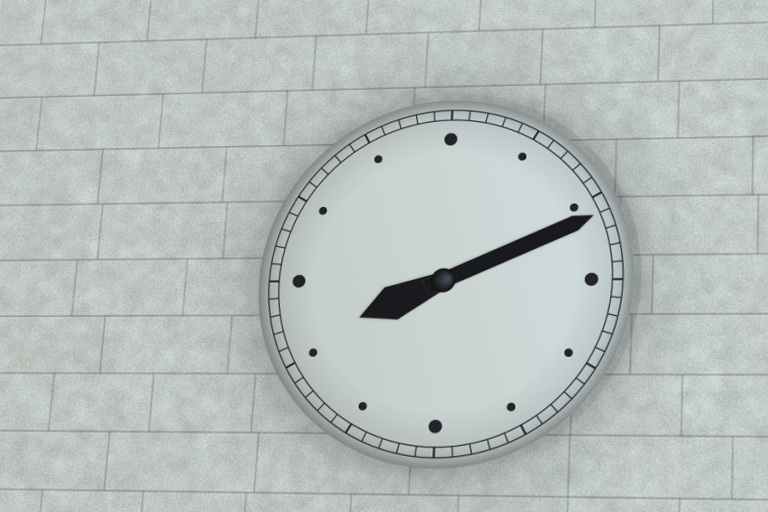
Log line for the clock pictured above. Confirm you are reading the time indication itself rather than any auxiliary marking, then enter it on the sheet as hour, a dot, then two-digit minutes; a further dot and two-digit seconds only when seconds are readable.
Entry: 8.11
